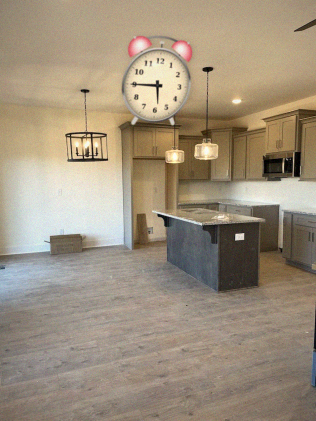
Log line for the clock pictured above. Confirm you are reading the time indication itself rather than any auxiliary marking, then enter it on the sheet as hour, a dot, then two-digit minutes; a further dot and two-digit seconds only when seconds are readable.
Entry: 5.45
